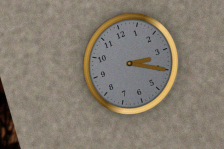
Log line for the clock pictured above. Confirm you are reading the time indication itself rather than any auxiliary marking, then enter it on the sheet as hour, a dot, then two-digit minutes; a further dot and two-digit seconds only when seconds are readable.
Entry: 3.20
